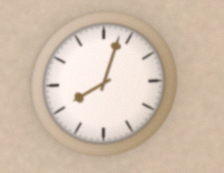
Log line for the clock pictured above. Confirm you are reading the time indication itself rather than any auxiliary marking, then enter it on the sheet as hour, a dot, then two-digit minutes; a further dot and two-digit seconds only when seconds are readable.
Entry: 8.03
